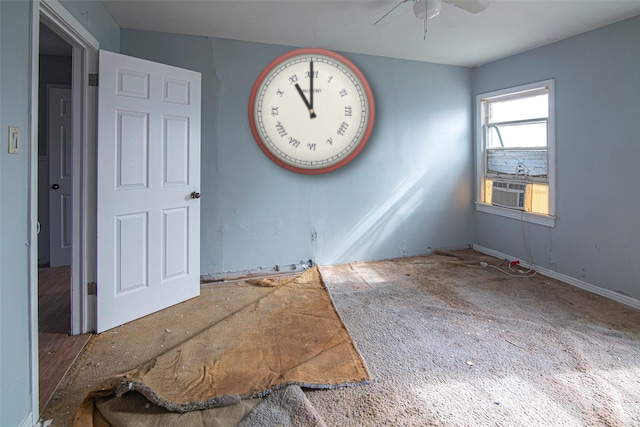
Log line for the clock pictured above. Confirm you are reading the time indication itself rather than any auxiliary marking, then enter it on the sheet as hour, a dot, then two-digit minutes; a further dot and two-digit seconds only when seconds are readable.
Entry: 11.00
